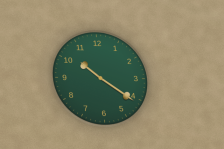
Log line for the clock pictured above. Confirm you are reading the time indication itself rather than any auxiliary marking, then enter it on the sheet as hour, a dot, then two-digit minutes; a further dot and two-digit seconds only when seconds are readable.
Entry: 10.21
